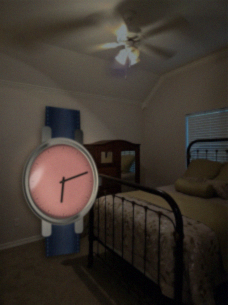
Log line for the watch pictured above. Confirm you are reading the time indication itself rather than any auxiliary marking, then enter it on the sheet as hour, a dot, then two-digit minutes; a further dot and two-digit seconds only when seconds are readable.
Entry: 6.12
